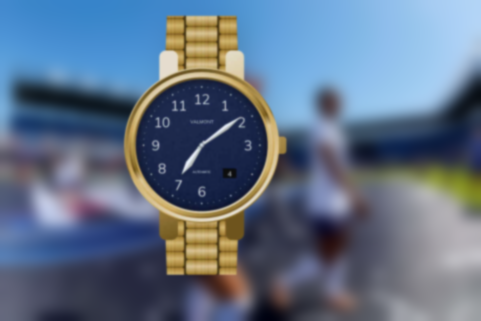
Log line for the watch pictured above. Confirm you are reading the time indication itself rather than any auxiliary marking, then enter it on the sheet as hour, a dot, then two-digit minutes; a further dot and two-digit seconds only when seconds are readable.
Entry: 7.09
